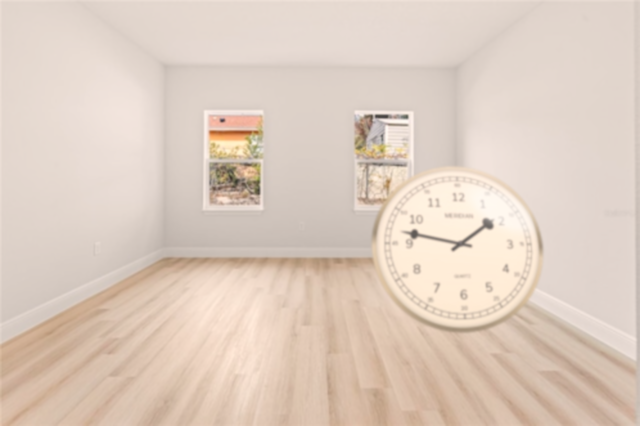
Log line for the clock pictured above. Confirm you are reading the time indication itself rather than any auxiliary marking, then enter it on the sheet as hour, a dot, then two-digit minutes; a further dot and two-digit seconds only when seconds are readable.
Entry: 1.47
